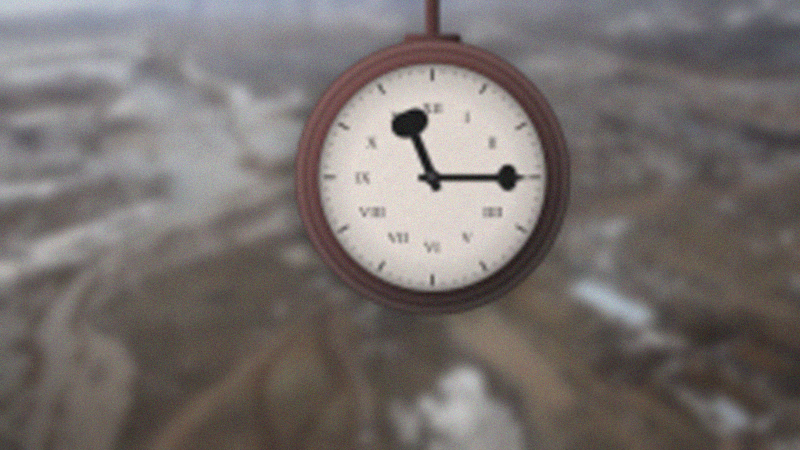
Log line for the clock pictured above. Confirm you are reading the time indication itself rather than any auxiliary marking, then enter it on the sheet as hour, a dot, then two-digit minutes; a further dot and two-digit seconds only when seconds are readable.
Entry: 11.15
